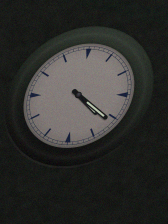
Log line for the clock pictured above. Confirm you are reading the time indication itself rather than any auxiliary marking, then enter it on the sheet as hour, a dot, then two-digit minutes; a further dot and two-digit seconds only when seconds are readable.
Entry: 4.21
